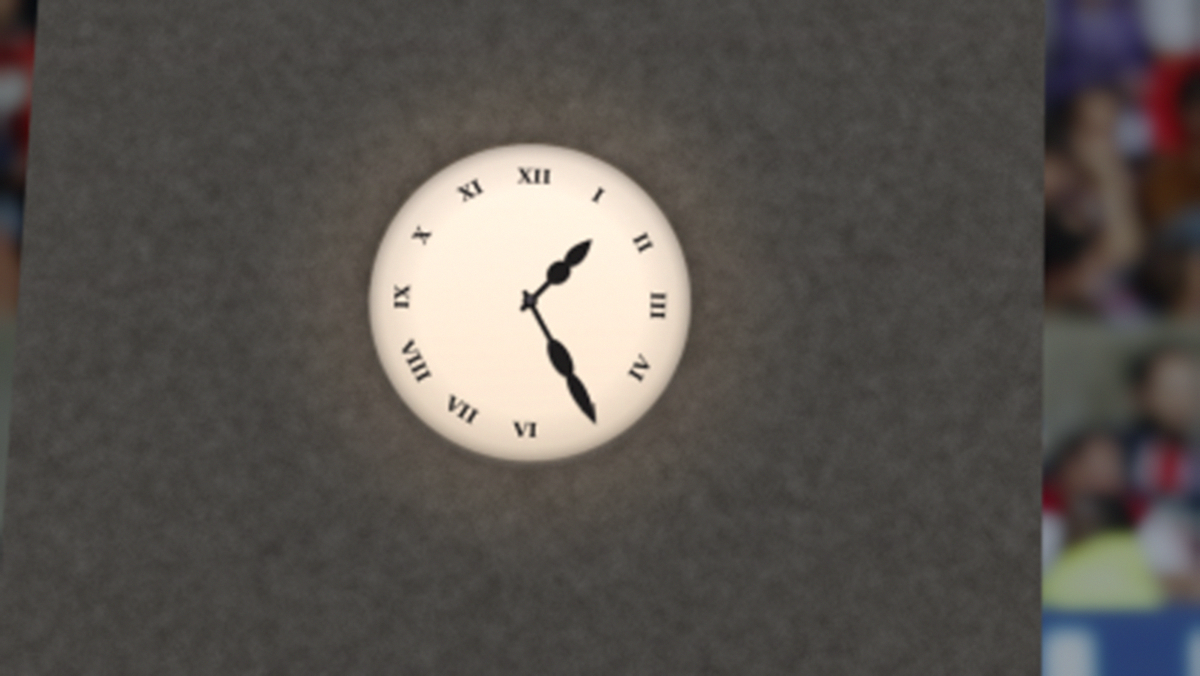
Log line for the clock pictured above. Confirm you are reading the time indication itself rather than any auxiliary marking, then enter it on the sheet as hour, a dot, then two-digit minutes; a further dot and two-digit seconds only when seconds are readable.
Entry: 1.25
